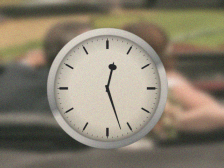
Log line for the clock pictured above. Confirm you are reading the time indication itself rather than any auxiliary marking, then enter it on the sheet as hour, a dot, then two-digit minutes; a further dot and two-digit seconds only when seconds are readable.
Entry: 12.27
